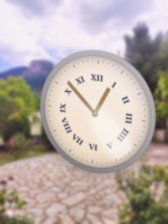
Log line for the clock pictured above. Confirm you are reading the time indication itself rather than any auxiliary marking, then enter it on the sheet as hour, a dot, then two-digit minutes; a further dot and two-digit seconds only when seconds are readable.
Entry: 12.52
